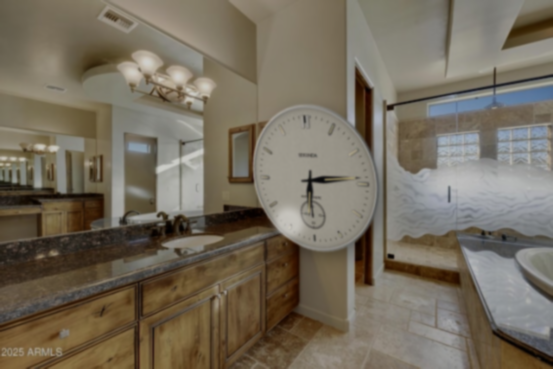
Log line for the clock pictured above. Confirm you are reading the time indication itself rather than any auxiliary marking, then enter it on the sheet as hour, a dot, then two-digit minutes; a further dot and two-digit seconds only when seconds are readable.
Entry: 6.14
